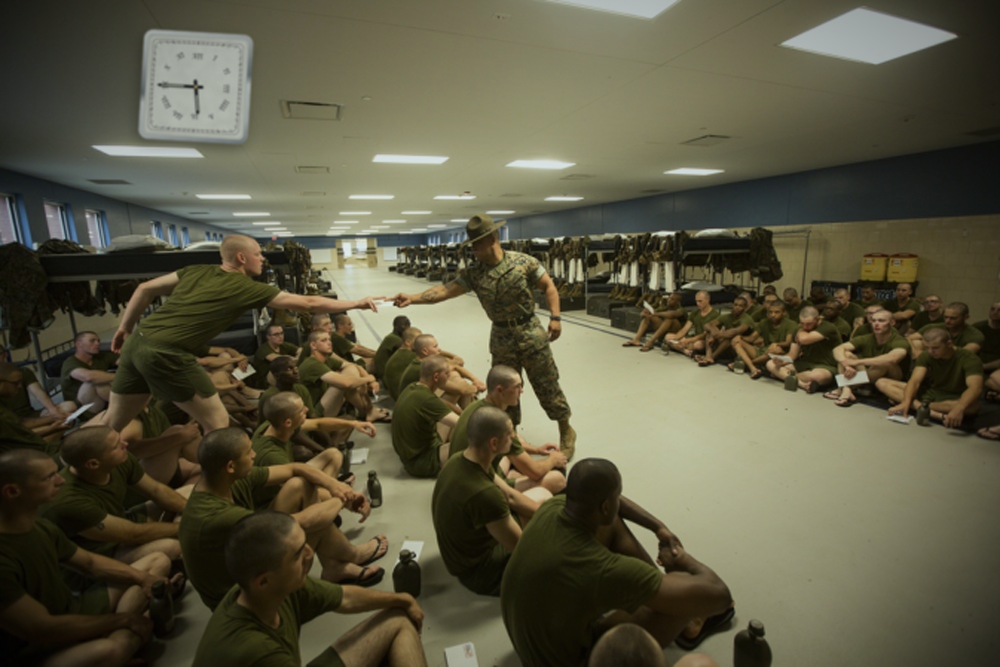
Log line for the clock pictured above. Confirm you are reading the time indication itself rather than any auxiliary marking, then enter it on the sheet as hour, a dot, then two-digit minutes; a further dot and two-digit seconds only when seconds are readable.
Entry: 5.45
